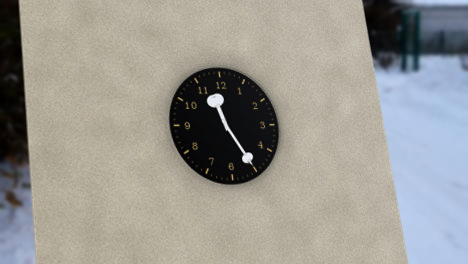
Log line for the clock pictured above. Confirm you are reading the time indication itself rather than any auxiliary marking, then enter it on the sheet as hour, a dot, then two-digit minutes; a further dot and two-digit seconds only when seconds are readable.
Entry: 11.25
